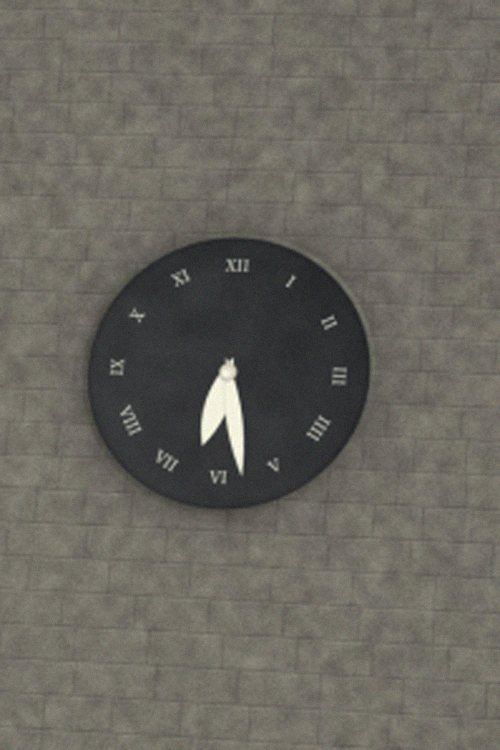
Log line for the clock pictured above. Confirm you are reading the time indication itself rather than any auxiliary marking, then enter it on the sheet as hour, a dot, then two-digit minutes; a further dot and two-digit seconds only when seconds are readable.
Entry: 6.28
